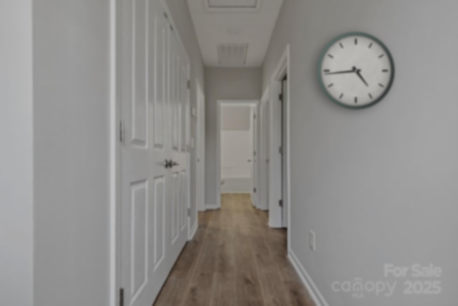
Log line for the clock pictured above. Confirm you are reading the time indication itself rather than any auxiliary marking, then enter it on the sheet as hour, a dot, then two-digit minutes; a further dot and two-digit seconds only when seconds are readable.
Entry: 4.44
